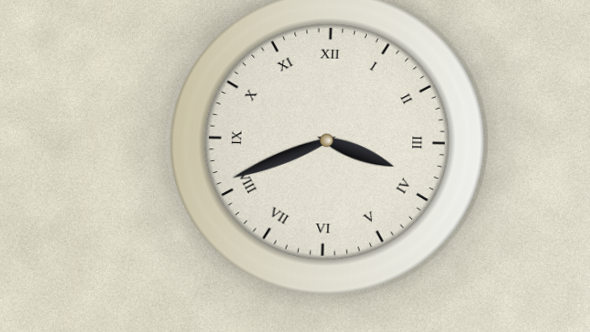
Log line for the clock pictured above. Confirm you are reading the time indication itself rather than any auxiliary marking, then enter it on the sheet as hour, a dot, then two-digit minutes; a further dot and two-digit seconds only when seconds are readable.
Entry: 3.41
